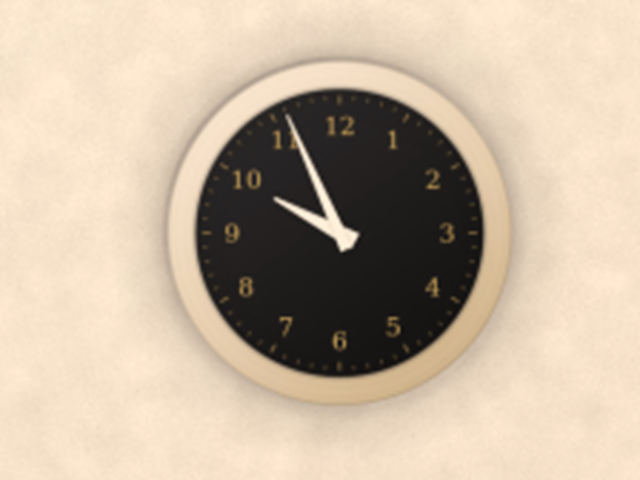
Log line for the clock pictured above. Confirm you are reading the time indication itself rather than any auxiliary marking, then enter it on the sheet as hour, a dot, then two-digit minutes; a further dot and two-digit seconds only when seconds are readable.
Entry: 9.56
